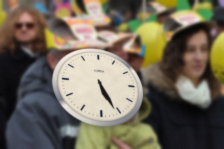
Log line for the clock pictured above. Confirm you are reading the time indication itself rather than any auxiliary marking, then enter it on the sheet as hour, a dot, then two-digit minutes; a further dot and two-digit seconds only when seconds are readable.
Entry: 5.26
